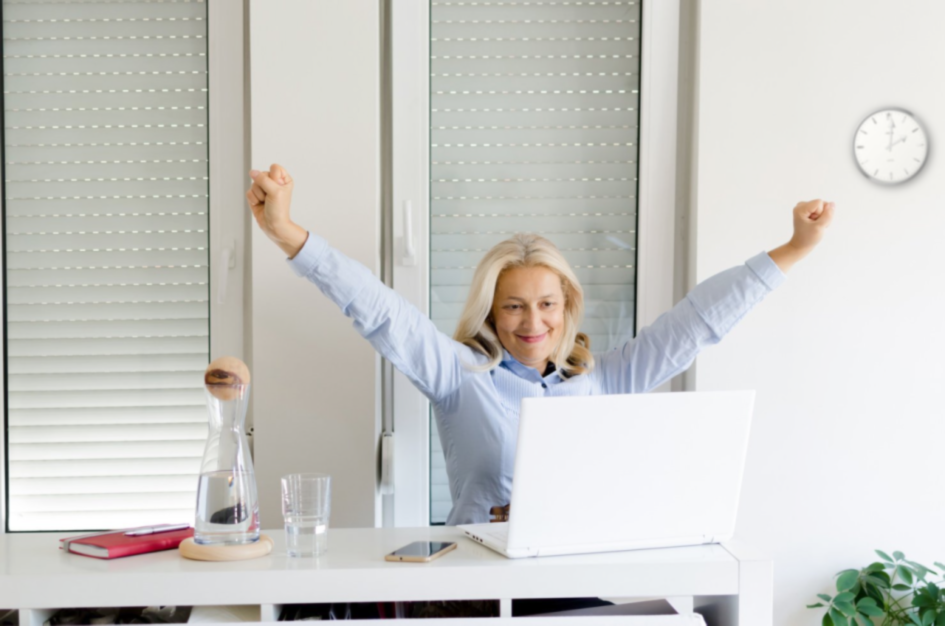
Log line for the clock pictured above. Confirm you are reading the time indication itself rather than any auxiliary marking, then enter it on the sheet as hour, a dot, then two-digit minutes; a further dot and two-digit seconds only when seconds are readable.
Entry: 2.01
